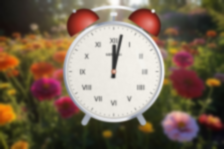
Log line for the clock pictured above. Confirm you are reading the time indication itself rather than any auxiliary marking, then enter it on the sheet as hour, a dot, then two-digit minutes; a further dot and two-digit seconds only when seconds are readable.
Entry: 12.02
